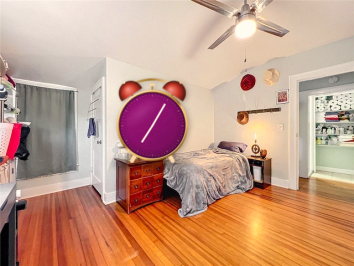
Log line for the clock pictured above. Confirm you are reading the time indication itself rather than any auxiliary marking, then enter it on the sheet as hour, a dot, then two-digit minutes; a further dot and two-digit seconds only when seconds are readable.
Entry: 7.05
